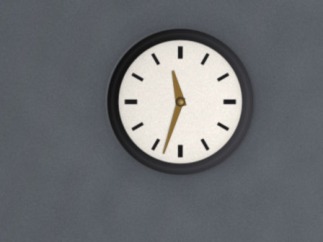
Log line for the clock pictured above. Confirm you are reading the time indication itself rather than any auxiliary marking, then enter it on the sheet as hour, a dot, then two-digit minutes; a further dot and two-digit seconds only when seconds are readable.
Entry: 11.33
